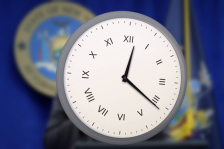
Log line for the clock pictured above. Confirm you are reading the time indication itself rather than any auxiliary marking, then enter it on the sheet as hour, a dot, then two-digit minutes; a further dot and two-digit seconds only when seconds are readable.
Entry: 12.21
